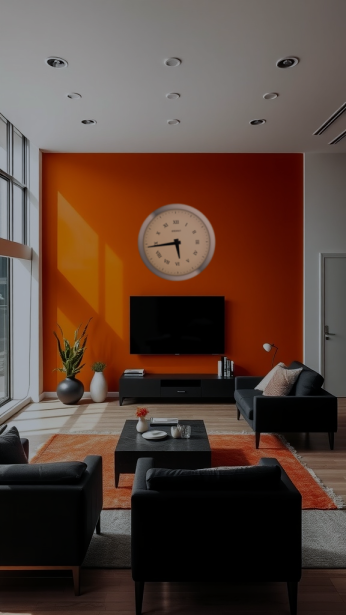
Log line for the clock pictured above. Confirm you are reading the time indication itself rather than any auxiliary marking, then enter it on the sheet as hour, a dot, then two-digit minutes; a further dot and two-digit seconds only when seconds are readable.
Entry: 5.44
